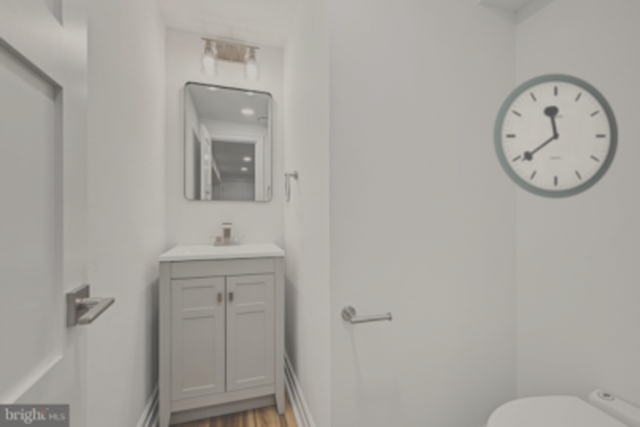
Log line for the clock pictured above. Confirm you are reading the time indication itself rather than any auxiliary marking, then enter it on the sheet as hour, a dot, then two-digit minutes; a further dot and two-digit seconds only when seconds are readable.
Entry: 11.39
